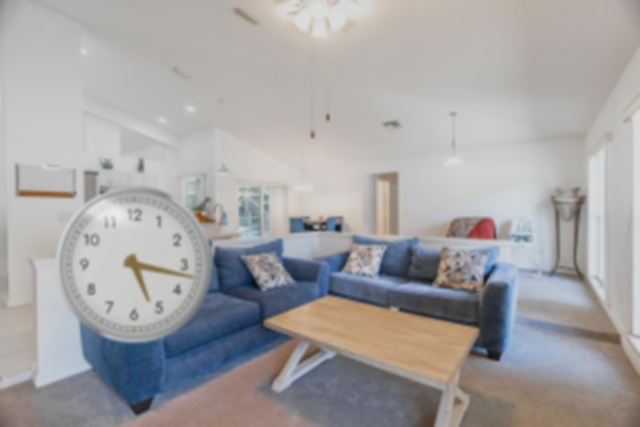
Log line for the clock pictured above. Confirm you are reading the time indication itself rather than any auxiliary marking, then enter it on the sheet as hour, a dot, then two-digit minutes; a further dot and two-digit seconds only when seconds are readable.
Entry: 5.17
